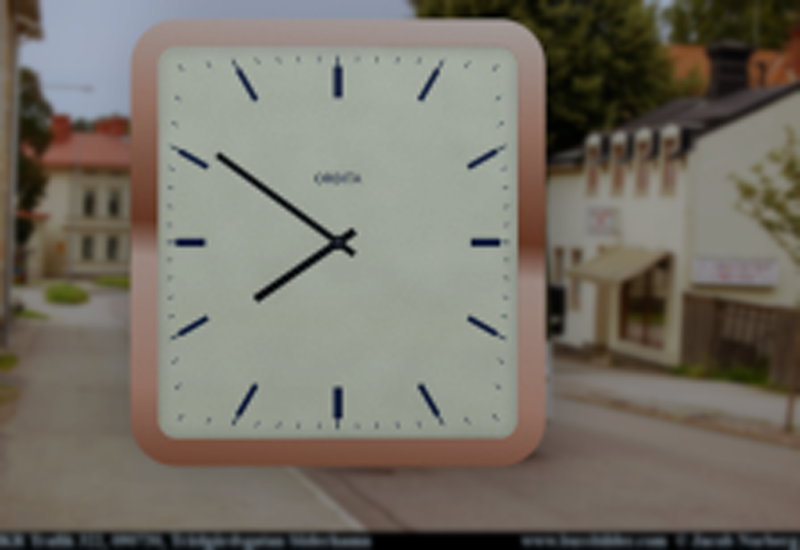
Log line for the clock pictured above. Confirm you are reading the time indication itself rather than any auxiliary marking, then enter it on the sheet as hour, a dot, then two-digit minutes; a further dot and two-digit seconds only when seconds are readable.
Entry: 7.51
